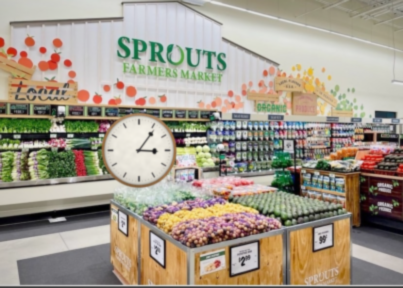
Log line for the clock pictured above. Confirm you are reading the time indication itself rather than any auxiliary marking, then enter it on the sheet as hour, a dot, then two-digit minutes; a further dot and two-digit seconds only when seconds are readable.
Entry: 3.06
